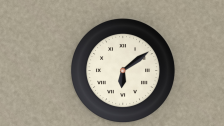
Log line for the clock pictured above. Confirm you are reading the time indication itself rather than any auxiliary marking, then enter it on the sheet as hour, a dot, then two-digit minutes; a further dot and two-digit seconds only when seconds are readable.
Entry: 6.09
